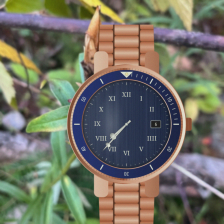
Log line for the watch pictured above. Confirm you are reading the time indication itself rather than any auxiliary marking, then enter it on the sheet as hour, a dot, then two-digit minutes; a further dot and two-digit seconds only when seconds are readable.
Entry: 7.37
